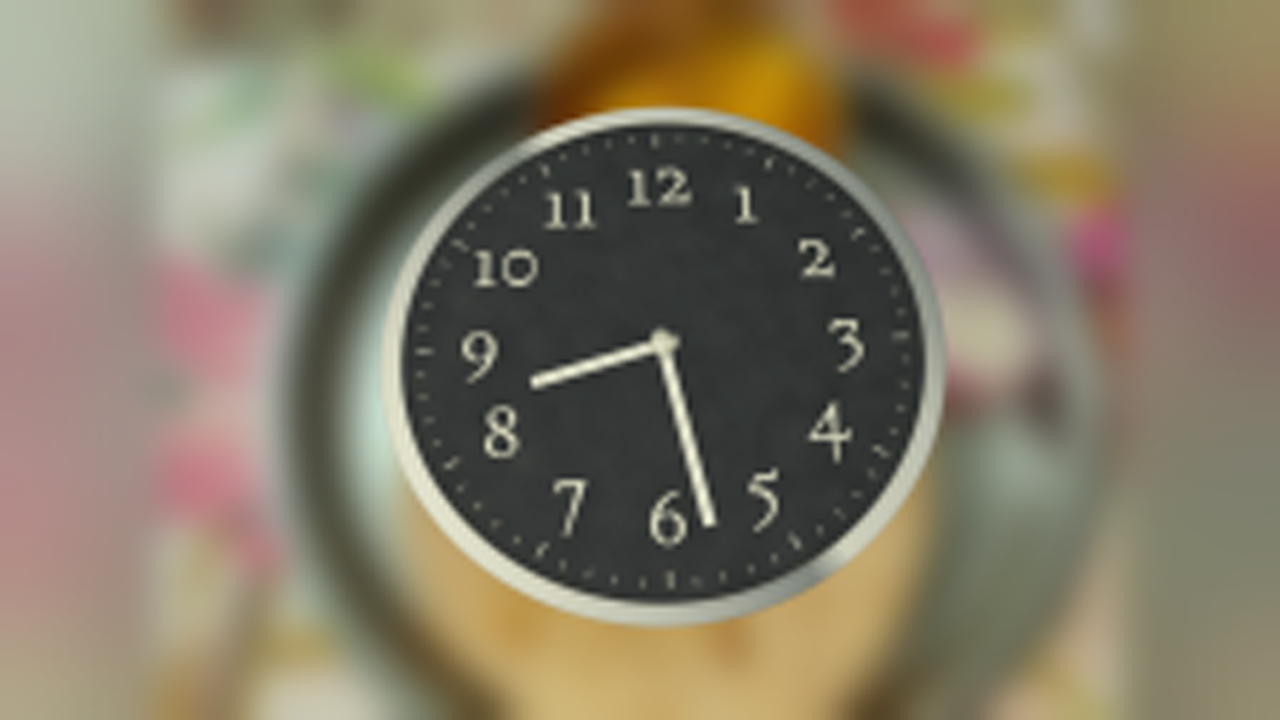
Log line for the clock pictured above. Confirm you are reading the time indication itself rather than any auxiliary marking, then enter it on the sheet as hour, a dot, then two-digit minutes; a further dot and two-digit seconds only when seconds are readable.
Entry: 8.28
